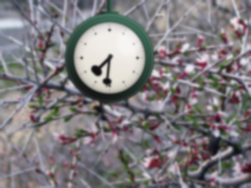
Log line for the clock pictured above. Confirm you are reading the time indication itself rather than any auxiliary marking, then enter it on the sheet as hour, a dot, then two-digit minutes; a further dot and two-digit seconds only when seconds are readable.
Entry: 7.31
